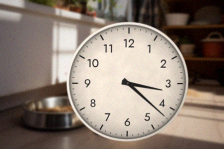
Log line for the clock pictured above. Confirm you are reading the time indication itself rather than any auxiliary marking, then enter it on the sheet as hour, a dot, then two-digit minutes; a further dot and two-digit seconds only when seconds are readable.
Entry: 3.22
